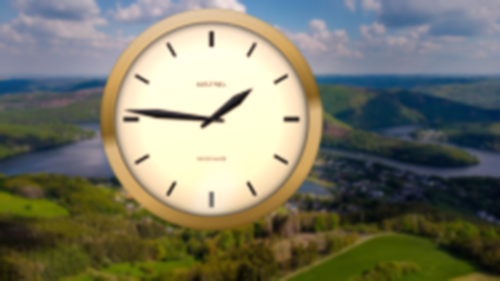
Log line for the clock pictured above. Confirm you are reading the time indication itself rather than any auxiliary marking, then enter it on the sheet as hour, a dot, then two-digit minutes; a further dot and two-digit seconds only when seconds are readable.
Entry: 1.46
